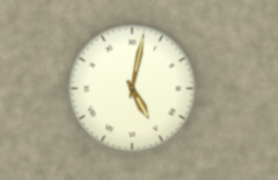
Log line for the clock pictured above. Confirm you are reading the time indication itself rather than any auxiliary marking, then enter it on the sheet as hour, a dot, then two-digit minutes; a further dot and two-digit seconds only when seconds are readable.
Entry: 5.02
